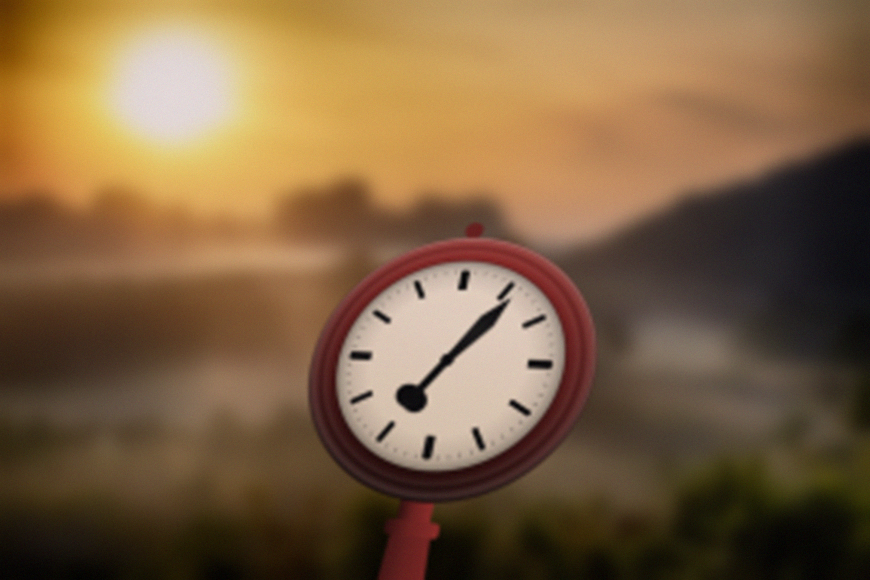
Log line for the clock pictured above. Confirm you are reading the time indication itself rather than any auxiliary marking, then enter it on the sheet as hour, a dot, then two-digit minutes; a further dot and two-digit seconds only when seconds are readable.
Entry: 7.06
